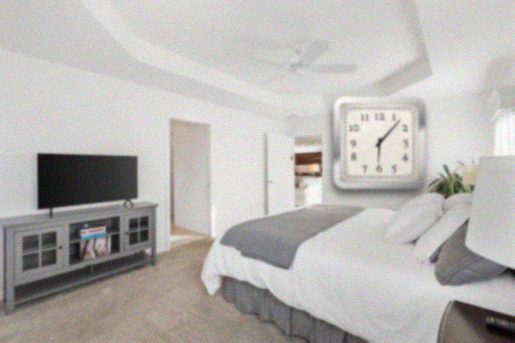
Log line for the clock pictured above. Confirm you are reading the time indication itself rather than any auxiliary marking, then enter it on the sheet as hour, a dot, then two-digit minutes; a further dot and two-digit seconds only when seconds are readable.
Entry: 6.07
